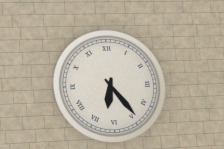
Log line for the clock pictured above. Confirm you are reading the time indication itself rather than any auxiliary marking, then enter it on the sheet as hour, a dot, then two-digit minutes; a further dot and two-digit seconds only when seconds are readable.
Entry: 6.24
